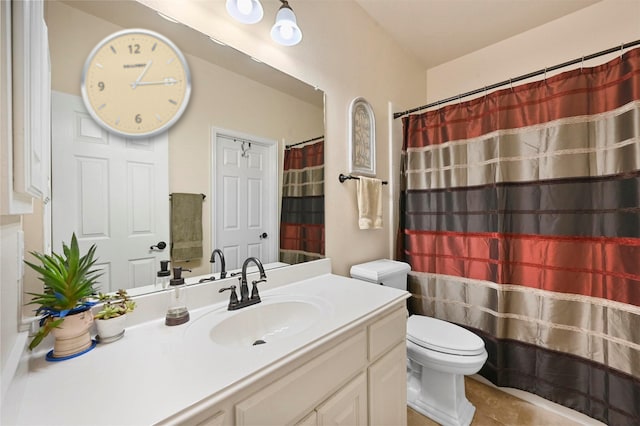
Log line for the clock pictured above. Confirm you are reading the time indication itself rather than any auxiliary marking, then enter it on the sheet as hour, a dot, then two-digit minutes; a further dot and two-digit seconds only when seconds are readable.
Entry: 1.15
